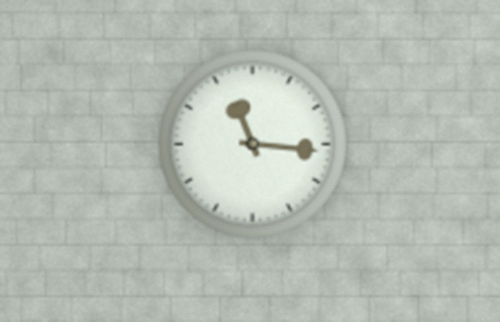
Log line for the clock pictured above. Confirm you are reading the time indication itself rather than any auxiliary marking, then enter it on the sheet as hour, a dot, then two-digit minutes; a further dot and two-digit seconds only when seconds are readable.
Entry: 11.16
